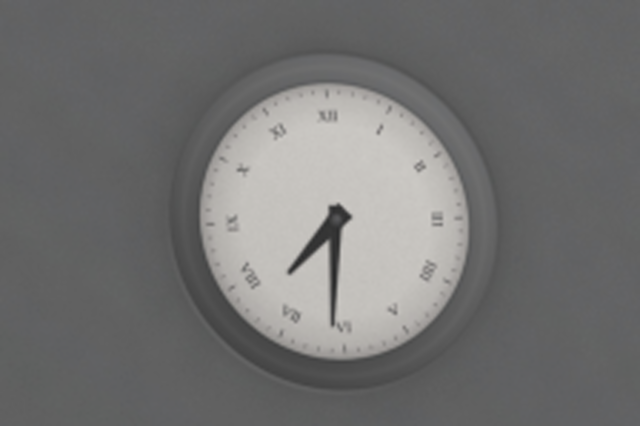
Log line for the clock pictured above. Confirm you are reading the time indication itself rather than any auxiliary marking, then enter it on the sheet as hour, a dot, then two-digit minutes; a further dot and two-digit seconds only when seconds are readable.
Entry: 7.31
